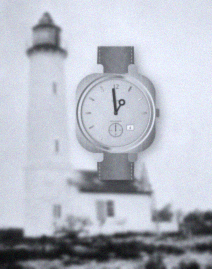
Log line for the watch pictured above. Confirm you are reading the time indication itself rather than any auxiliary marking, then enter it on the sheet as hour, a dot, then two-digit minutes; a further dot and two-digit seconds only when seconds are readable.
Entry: 12.59
